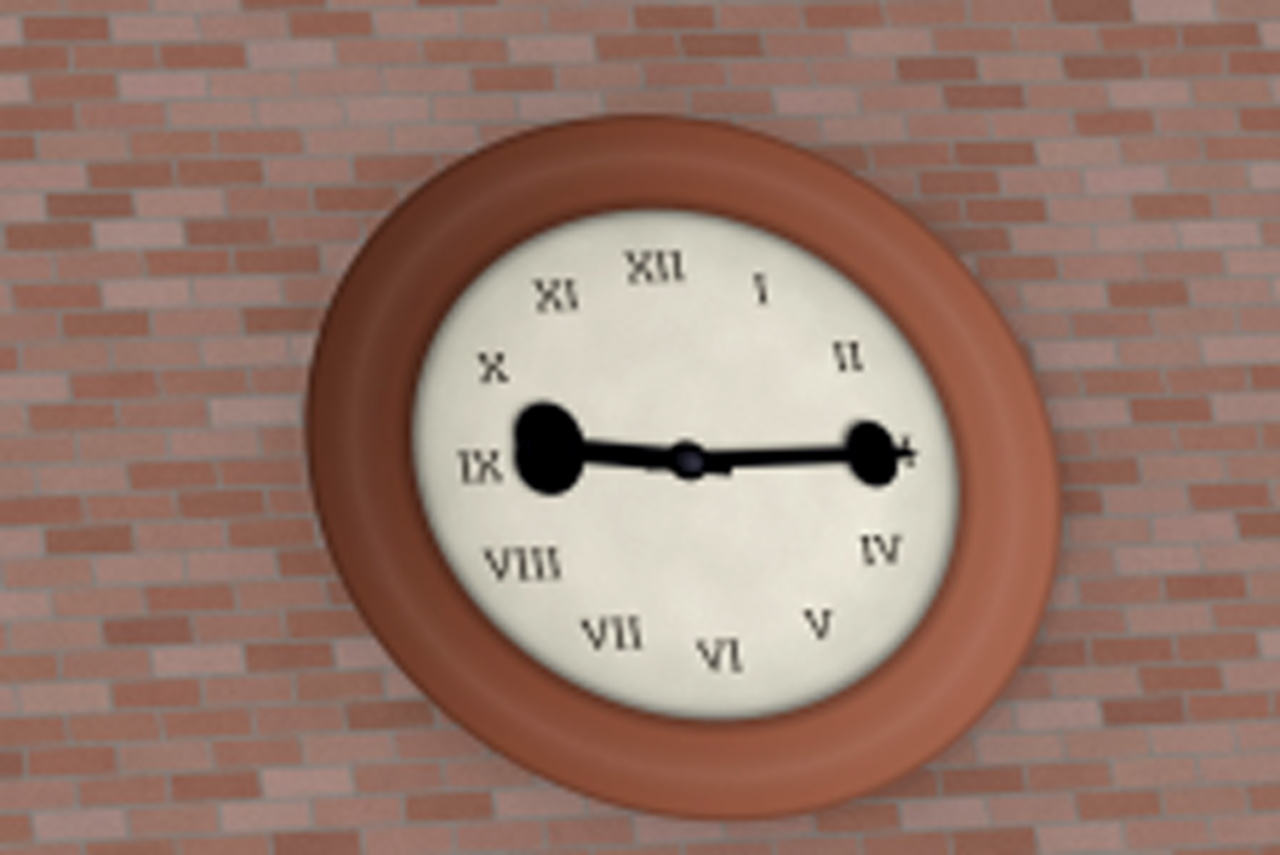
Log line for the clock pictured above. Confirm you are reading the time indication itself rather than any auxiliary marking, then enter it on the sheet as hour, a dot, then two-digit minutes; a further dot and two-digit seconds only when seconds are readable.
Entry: 9.15
